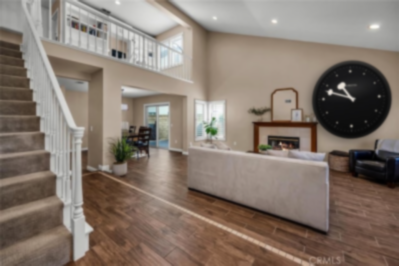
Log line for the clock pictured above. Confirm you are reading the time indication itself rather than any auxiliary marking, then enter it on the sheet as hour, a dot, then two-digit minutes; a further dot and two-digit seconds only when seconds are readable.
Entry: 10.48
